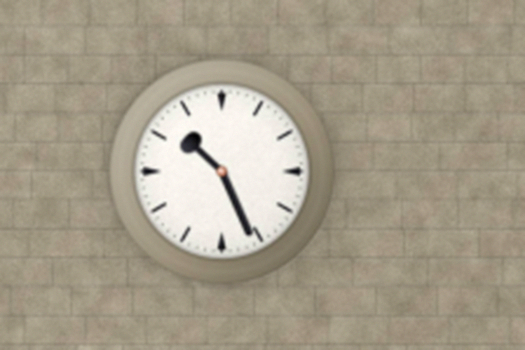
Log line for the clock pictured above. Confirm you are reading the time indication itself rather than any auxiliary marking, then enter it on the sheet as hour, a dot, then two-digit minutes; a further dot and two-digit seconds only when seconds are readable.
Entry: 10.26
